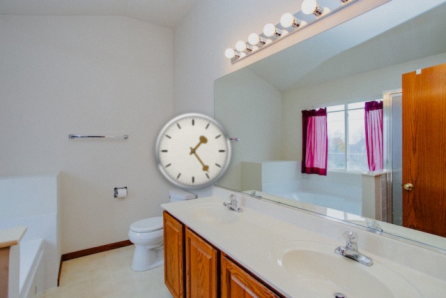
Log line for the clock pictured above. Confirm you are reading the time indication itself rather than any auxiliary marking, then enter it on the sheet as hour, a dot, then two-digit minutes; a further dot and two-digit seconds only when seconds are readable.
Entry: 1.24
